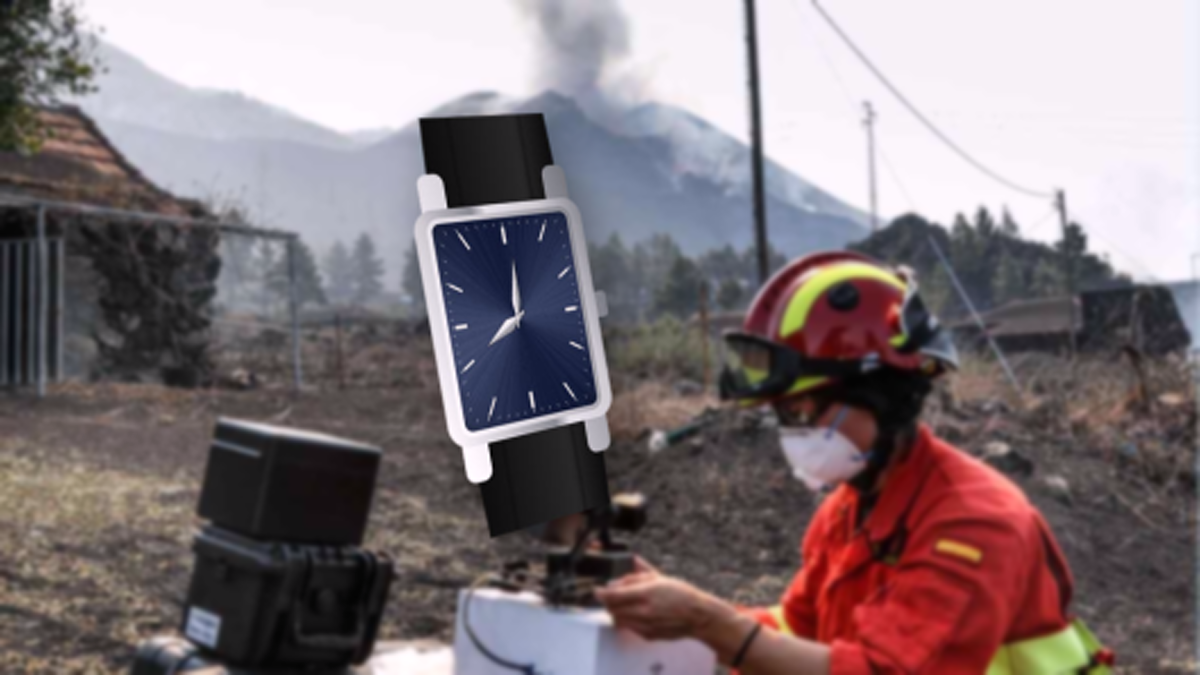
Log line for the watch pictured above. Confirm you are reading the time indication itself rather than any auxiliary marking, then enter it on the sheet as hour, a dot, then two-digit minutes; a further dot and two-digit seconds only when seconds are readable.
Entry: 8.01
